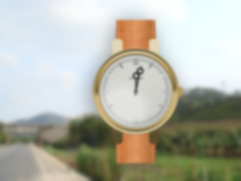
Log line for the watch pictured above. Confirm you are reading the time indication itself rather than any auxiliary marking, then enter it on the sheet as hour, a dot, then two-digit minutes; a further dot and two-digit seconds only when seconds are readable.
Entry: 12.02
